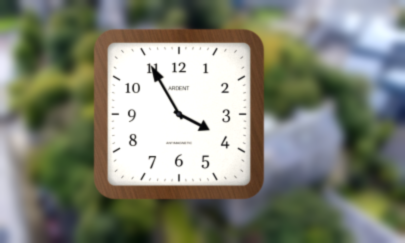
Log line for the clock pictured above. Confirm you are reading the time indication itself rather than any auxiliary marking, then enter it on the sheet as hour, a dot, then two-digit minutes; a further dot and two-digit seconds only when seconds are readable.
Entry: 3.55
